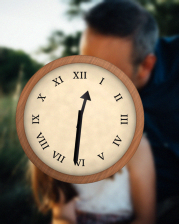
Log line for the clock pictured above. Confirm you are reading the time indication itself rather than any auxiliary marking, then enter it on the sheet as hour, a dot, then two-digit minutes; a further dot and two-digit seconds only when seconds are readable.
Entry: 12.31
